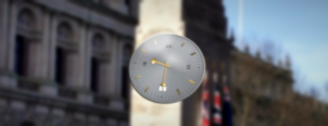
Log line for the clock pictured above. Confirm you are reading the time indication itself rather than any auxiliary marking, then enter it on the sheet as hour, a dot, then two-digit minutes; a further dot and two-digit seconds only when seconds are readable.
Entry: 9.30
